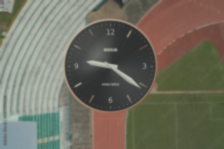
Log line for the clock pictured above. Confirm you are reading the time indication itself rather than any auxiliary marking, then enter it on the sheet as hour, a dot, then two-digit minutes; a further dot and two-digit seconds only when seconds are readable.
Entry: 9.21
